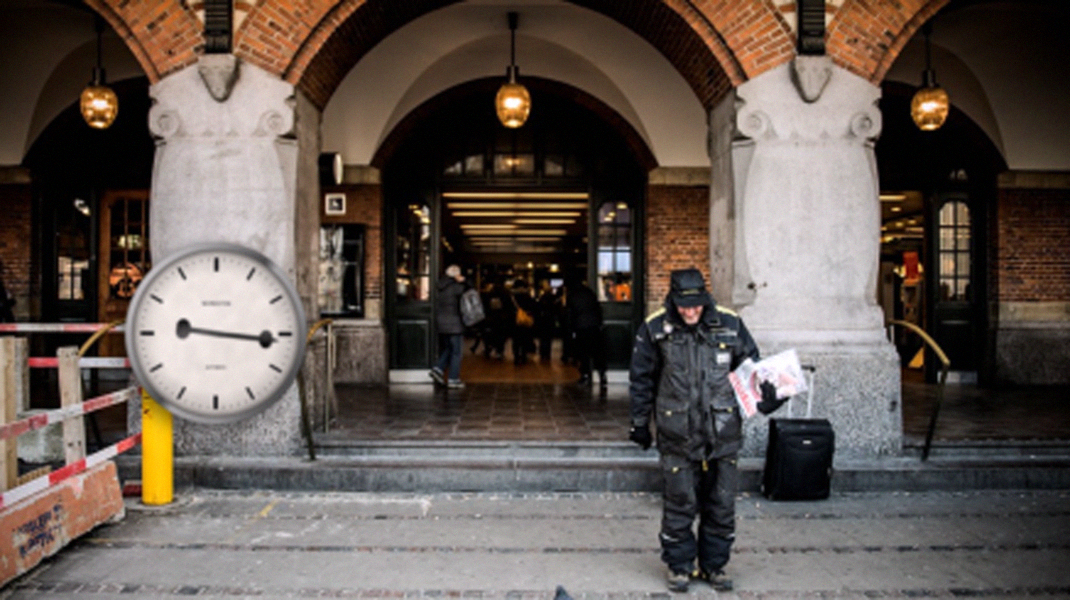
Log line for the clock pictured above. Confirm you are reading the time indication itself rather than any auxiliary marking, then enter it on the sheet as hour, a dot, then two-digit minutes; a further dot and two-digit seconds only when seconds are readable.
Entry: 9.16
